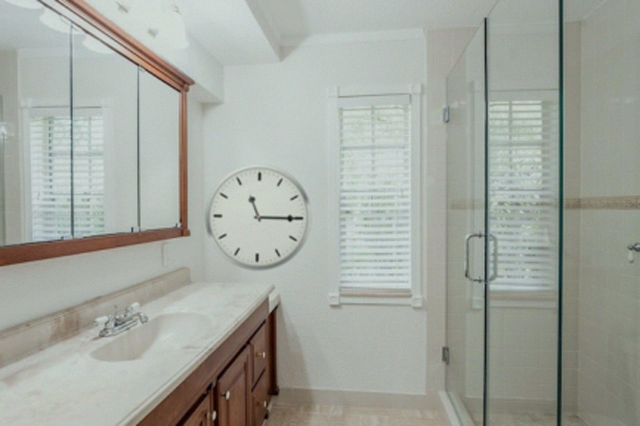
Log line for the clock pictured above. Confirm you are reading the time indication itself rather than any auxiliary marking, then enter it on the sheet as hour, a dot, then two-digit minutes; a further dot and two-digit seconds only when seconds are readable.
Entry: 11.15
